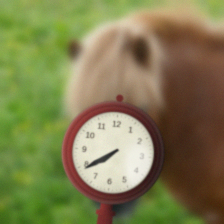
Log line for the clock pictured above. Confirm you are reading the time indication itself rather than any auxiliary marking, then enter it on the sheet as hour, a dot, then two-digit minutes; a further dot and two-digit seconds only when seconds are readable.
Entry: 7.39
